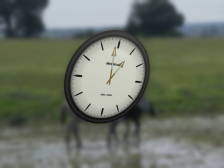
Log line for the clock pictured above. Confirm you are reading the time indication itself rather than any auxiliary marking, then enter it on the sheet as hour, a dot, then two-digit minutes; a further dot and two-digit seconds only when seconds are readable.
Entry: 12.59
